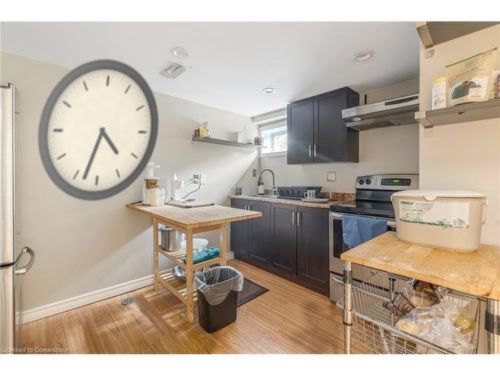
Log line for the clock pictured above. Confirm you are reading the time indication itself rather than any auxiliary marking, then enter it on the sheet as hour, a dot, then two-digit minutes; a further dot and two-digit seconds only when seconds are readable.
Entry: 4.33
